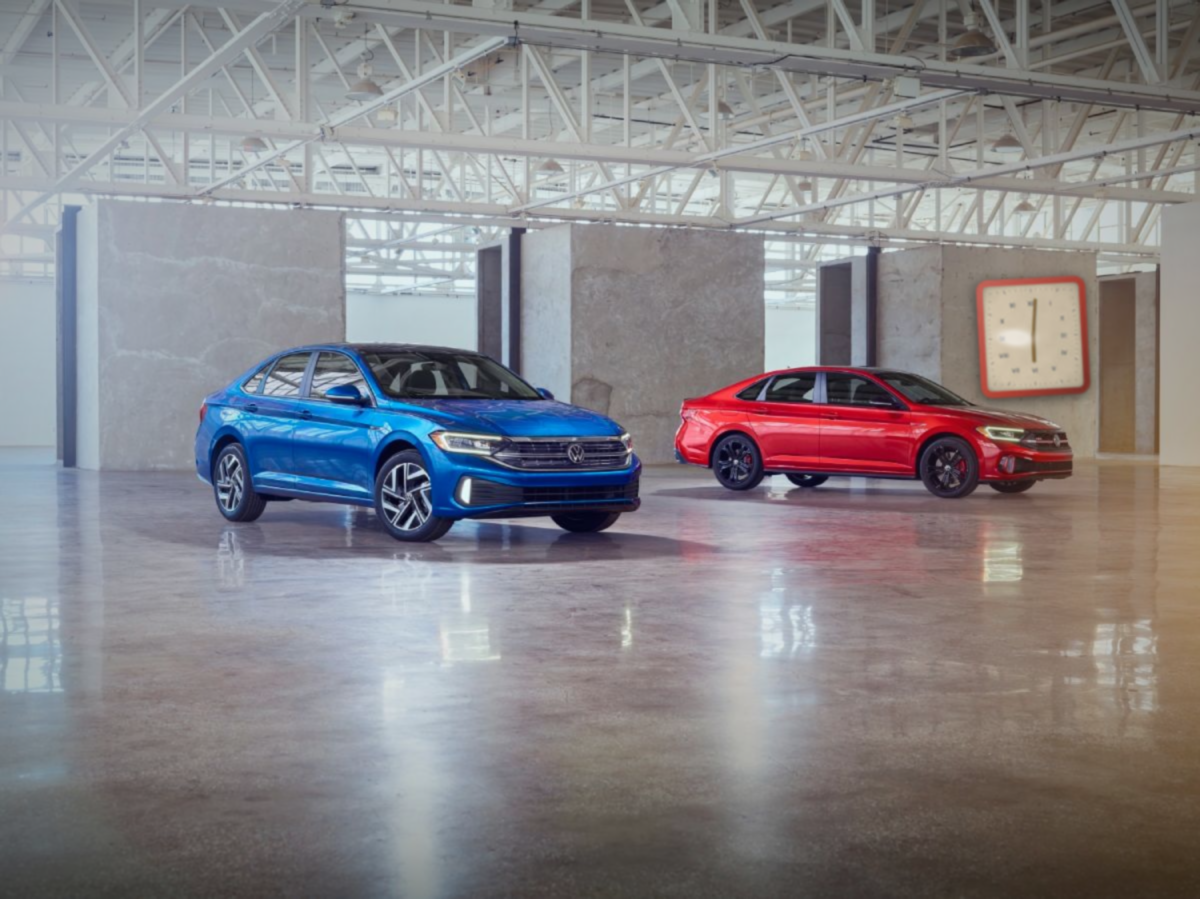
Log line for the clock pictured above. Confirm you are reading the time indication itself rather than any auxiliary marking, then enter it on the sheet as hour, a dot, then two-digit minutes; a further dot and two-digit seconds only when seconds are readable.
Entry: 6.01
